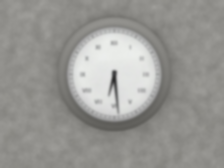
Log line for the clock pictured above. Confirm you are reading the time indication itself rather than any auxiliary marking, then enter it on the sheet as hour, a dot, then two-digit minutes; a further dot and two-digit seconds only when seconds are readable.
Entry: 6.29
